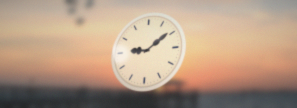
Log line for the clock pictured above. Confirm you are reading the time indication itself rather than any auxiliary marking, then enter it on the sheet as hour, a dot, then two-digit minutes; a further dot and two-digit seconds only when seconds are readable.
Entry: 9.09
